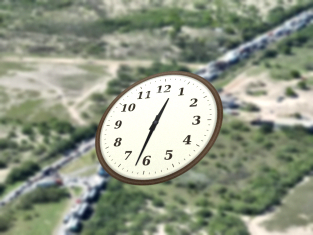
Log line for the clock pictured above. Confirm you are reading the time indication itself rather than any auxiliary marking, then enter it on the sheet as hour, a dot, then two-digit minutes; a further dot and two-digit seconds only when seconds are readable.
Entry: 12.32
